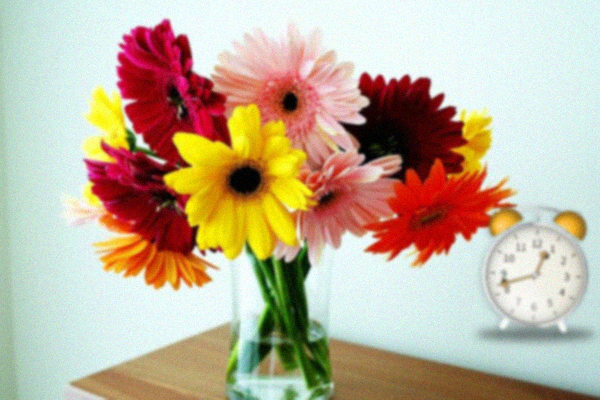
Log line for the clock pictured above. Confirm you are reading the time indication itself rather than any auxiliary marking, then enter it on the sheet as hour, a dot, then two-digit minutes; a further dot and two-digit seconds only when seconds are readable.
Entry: 12.42
